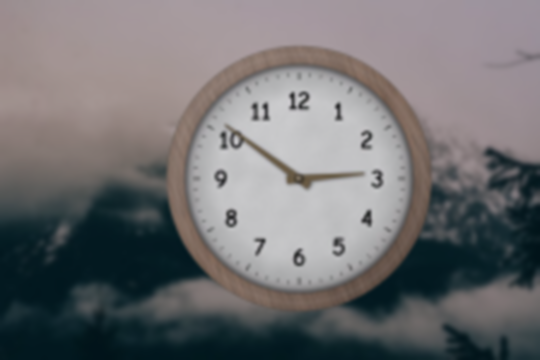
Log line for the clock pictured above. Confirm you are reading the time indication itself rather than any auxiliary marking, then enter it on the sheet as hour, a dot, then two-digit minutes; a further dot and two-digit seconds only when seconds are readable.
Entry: 2.51
